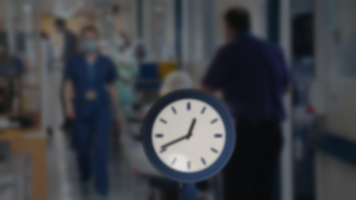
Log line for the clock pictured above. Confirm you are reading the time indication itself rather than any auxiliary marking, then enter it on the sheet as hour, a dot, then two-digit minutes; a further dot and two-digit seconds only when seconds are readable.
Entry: 12.41
